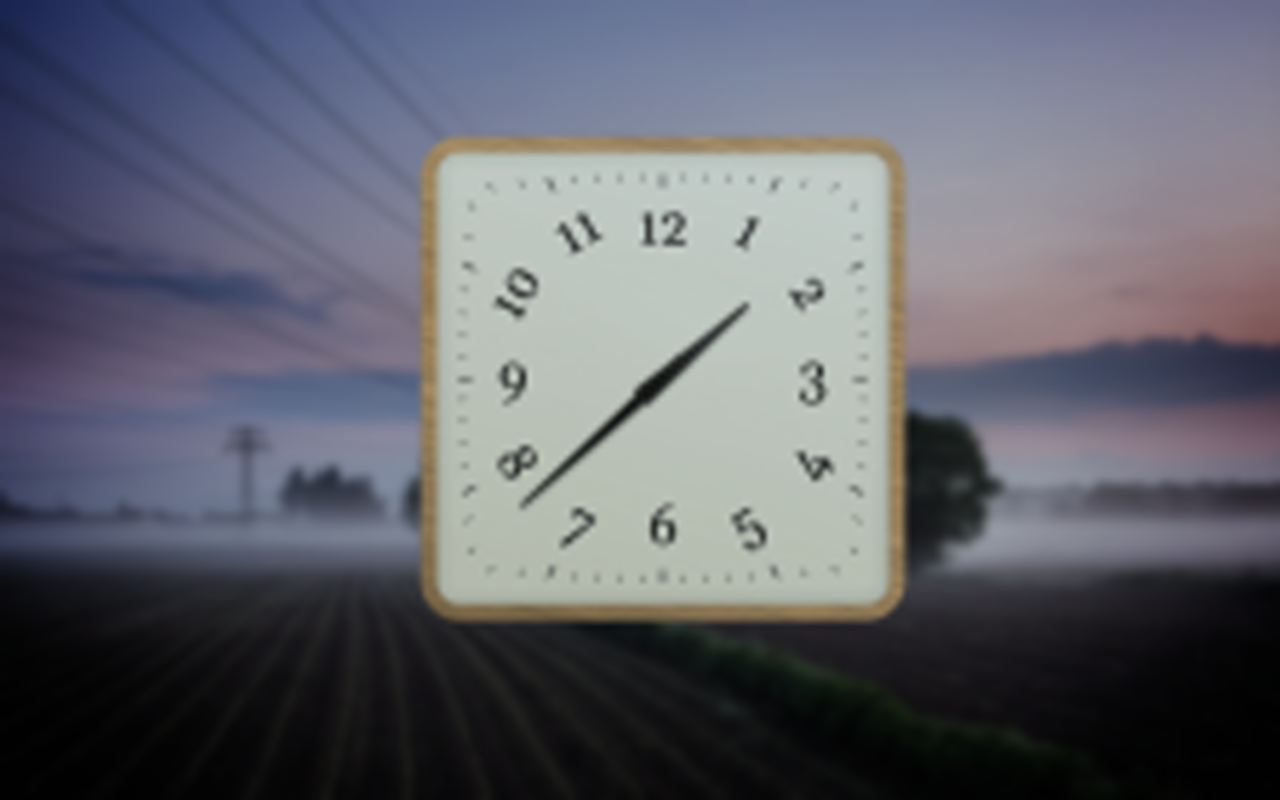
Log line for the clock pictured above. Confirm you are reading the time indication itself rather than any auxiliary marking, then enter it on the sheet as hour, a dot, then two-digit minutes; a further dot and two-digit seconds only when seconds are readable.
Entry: 1.38
